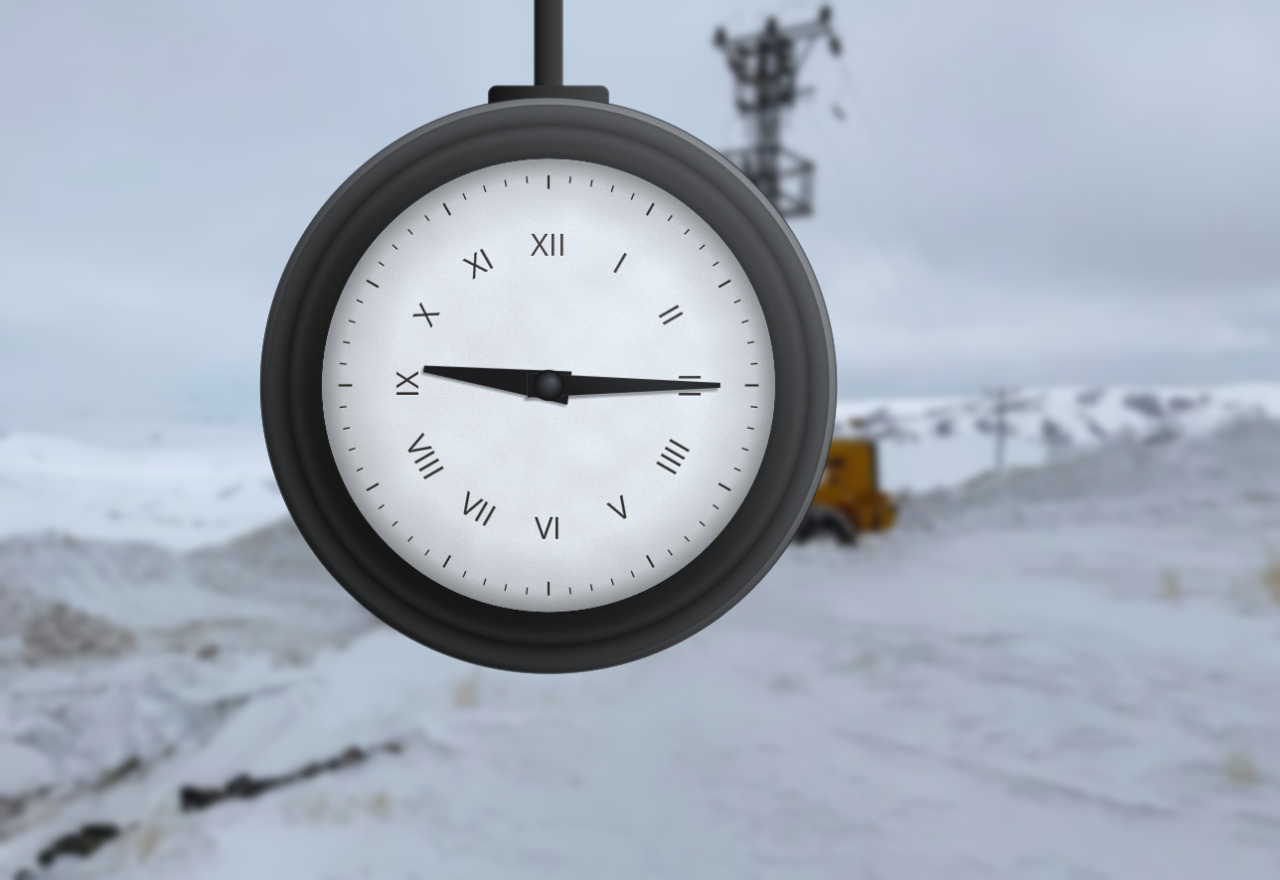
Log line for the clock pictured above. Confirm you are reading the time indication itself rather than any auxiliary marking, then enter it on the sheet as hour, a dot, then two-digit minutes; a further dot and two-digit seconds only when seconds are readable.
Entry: 9.15
